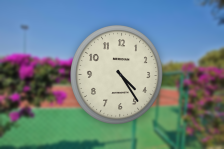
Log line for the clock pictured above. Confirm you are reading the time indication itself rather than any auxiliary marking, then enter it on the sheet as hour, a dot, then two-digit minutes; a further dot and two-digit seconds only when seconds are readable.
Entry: 4.24
